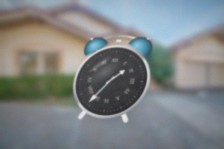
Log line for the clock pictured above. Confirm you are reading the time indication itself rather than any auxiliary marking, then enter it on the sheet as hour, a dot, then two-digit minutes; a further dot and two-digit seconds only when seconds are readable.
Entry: 1.36
